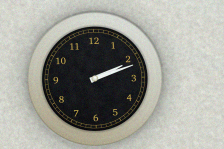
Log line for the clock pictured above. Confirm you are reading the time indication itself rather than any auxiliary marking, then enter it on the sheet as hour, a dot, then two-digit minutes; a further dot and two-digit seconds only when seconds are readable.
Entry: 2.12
